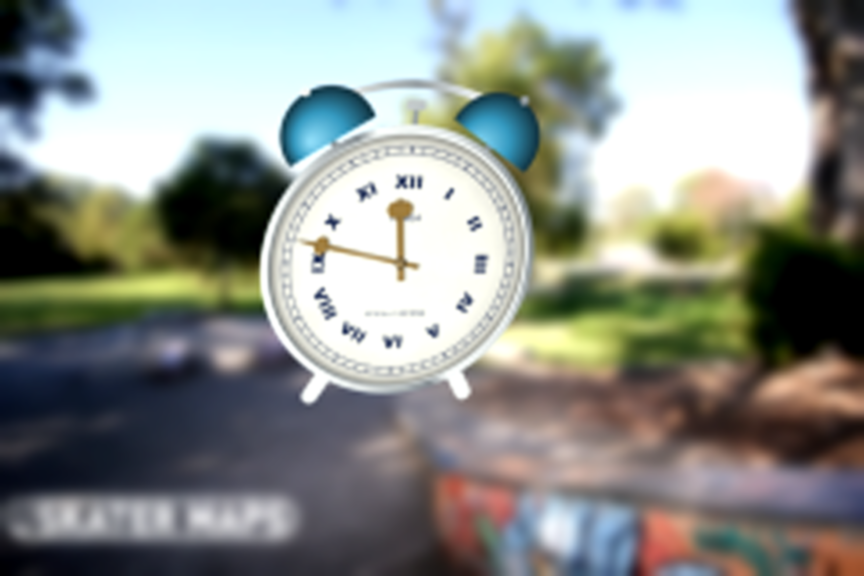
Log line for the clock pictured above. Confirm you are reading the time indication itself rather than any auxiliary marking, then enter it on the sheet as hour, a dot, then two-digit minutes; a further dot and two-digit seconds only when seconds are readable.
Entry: 11.47
